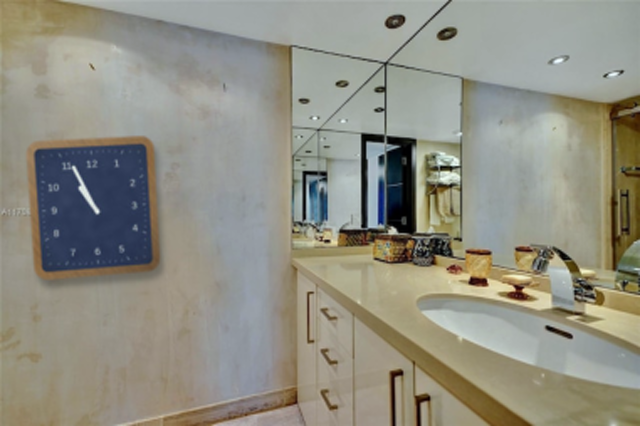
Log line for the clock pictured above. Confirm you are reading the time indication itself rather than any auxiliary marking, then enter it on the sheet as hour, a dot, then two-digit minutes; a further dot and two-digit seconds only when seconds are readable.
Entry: 10.56
